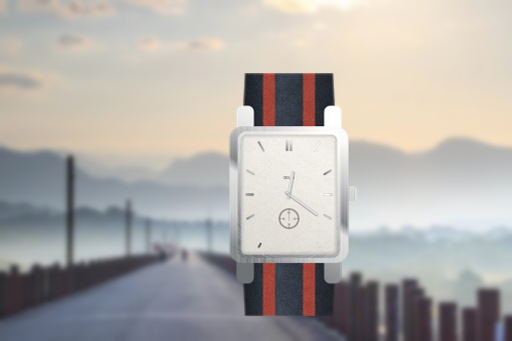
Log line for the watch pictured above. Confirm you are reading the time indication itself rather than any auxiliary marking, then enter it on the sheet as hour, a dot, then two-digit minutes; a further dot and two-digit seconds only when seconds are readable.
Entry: 12.21
